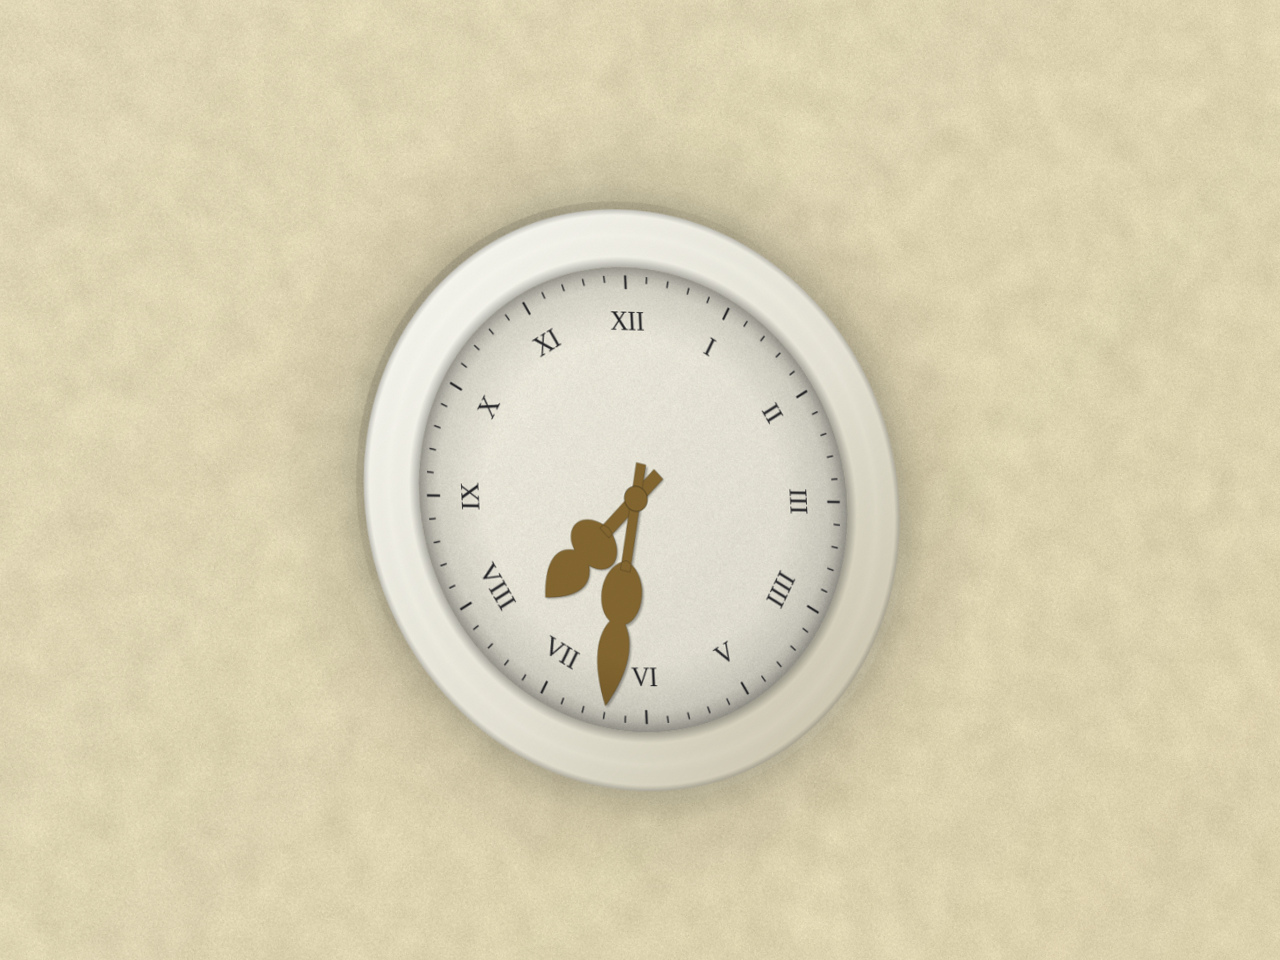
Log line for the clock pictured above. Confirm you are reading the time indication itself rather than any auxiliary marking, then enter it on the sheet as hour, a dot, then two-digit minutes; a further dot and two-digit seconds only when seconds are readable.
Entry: 7.32
